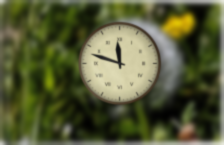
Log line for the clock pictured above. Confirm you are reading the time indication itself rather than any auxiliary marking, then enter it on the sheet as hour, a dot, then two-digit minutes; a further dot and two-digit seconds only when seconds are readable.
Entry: 11.48
